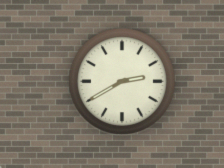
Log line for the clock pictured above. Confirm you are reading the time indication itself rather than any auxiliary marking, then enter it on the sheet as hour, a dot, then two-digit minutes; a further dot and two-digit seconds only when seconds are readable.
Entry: 2.40
